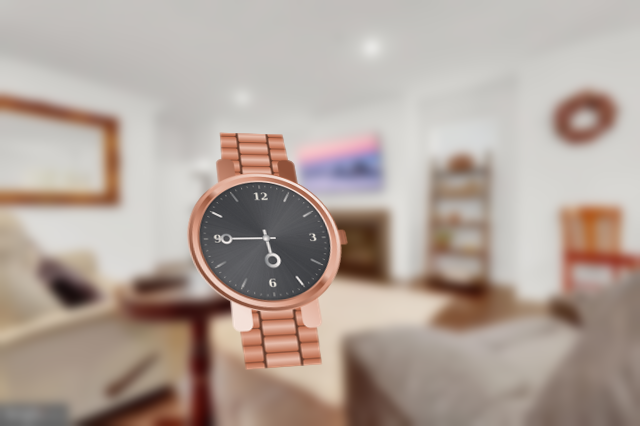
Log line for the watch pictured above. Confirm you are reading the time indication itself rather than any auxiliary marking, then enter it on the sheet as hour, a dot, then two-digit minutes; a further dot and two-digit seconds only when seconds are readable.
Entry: 5.45
